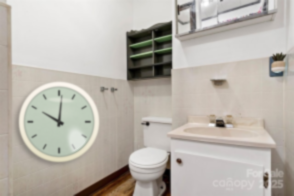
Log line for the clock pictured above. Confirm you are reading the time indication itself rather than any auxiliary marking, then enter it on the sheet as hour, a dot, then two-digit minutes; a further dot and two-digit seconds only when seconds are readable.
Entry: 10.01
